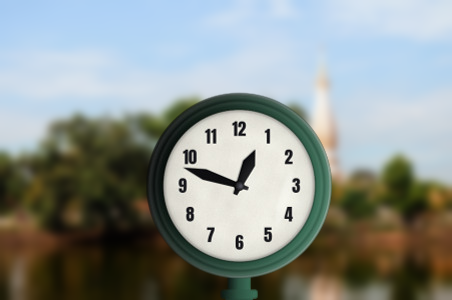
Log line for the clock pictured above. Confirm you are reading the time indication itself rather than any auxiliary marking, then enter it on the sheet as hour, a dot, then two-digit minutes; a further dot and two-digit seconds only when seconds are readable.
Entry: 12.48
